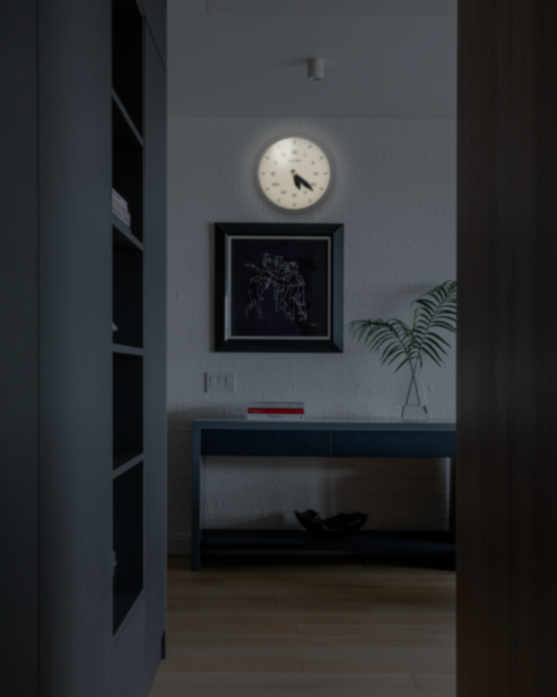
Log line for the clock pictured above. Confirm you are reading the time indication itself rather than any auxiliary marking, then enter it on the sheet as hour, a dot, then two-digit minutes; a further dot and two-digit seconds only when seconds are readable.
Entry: 5.22
